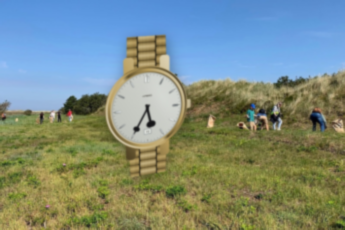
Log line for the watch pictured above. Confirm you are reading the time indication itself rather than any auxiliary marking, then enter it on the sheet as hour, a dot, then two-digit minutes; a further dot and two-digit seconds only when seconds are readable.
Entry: 5.35
